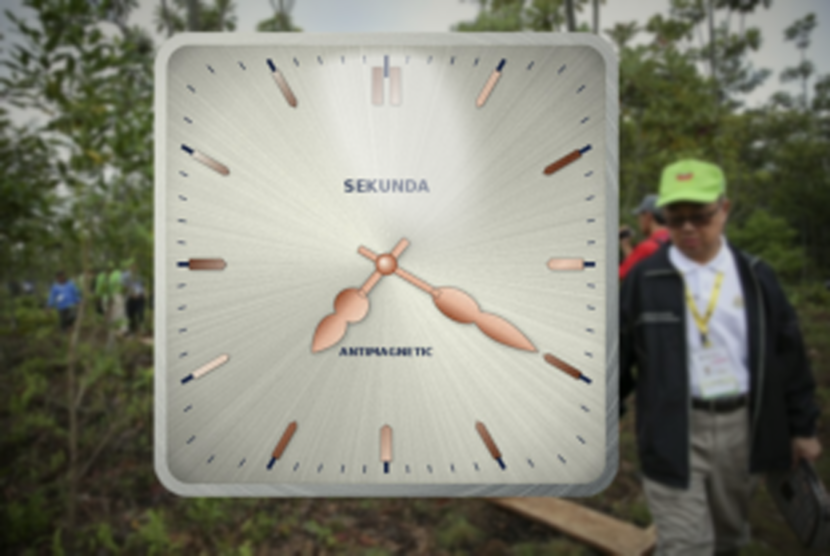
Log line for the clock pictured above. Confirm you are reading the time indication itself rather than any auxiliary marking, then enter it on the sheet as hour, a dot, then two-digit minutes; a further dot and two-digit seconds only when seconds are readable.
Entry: 7.20
